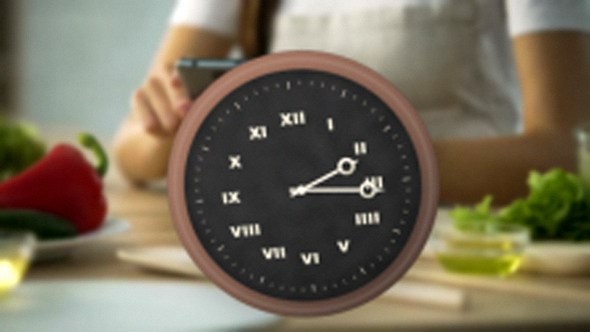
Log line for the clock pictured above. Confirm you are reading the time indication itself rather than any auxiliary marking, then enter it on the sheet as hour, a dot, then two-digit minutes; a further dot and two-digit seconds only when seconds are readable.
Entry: 2.16
